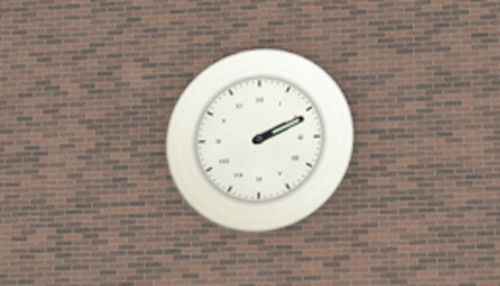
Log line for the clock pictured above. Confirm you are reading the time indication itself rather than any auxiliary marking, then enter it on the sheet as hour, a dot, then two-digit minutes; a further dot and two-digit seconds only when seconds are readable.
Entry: 2.11
